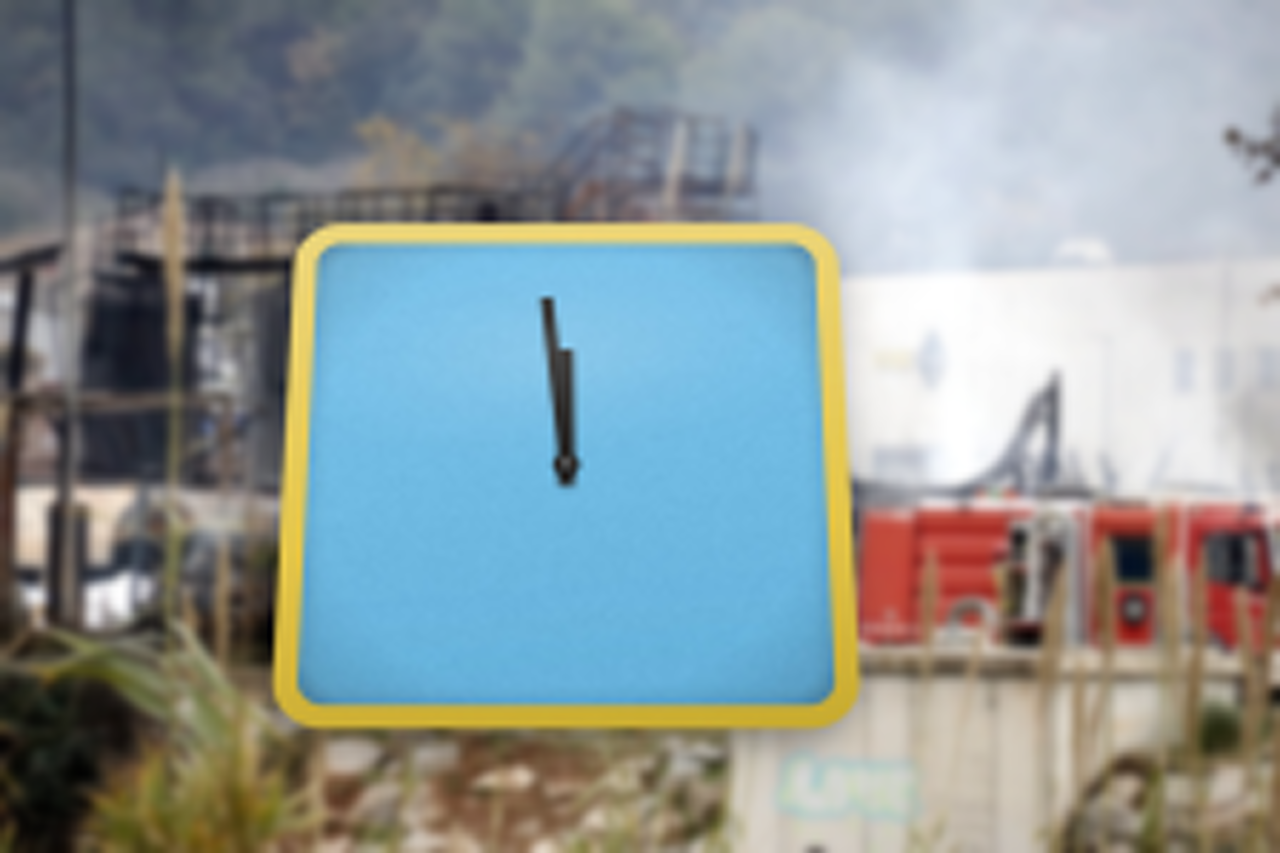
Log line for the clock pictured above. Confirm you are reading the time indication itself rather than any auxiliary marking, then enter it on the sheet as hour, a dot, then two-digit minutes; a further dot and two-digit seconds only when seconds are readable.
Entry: 11.59
